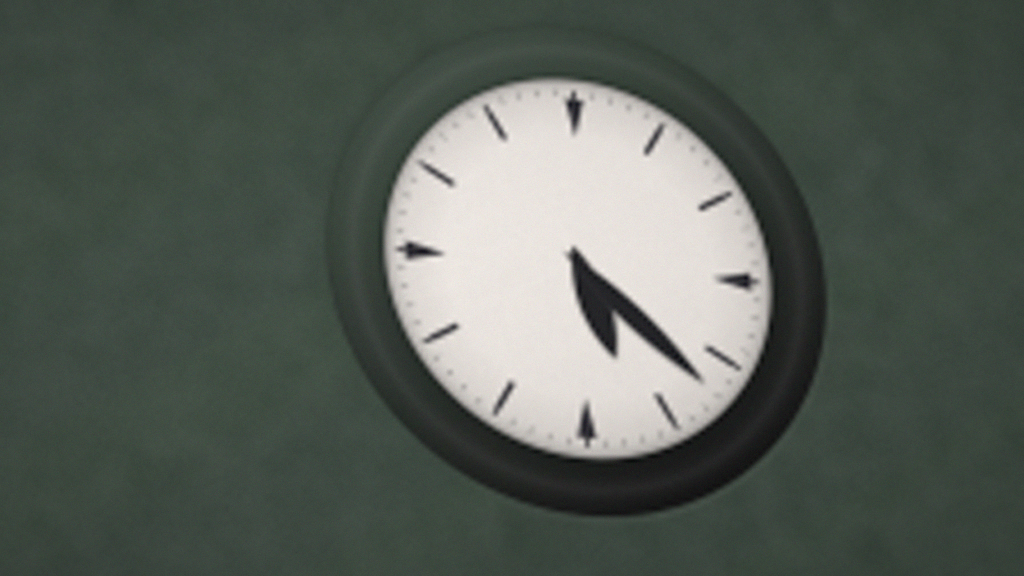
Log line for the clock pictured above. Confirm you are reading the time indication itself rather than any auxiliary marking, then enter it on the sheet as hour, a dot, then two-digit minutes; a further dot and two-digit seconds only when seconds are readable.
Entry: 5.22
